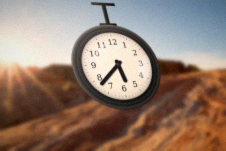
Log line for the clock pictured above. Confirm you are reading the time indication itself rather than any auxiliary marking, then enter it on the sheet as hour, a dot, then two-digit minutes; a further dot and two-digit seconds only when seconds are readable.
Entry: 5.38
